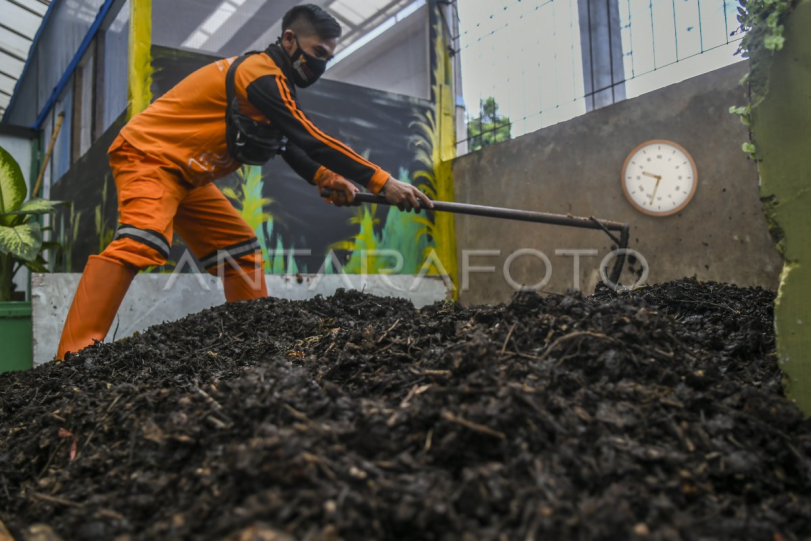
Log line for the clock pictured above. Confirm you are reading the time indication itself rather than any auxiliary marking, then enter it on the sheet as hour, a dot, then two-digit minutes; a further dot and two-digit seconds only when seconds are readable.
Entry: 9.33
